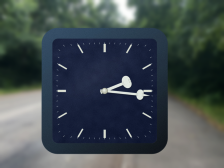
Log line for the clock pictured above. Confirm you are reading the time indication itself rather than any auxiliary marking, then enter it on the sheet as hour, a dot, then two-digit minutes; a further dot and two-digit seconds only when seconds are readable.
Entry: 2.16
